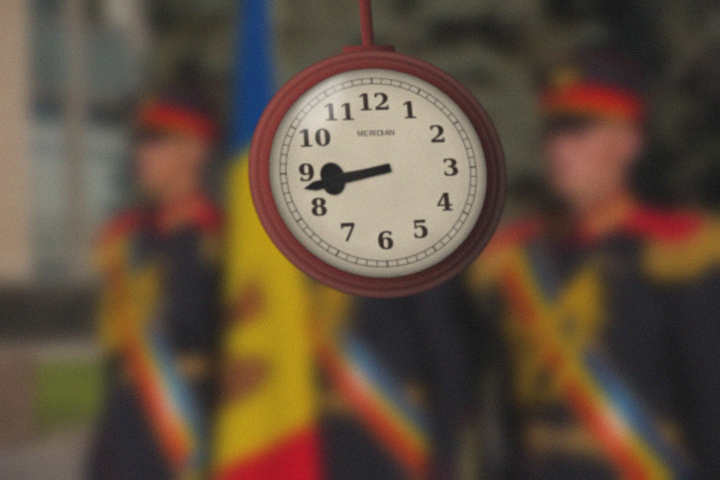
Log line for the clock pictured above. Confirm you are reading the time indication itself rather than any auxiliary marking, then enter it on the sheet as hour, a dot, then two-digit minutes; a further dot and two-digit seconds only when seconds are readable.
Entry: 8.43
